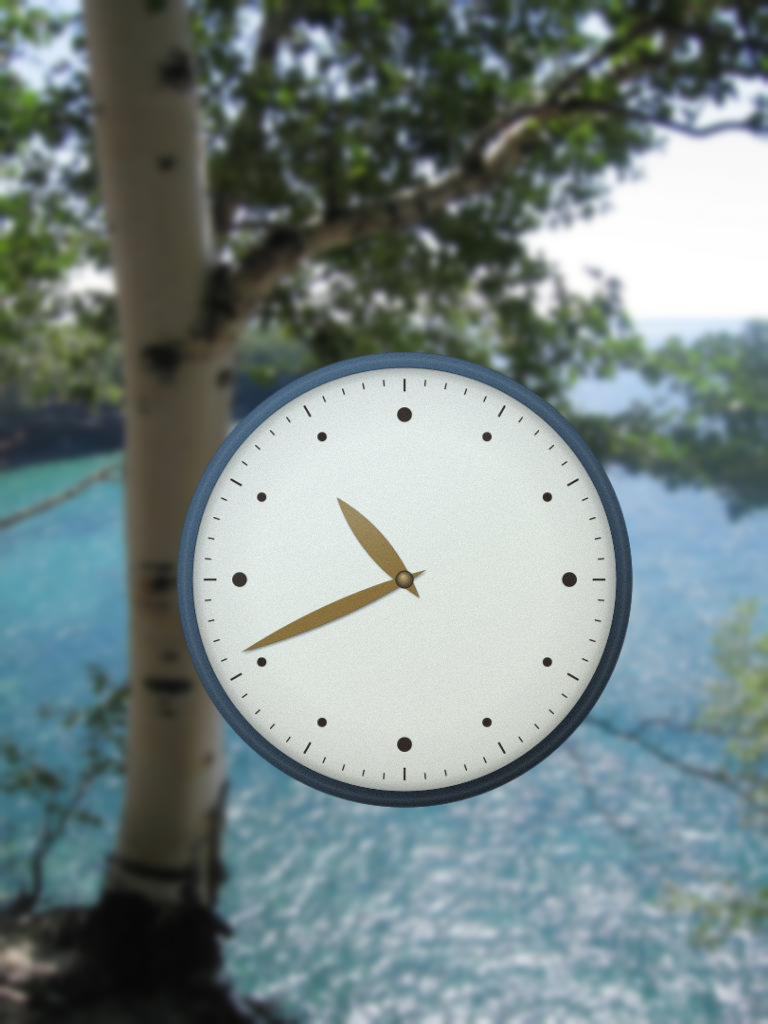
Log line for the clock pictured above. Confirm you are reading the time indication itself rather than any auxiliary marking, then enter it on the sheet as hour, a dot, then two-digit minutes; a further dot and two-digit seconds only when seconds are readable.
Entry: 10.41
